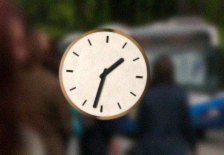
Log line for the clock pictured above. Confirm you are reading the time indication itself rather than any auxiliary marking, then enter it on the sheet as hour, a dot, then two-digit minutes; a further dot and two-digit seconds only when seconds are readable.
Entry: 1.32
